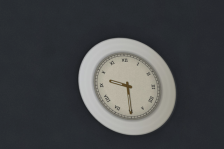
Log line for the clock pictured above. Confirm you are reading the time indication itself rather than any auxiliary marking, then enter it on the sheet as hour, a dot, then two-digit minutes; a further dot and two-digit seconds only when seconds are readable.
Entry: 9.30
